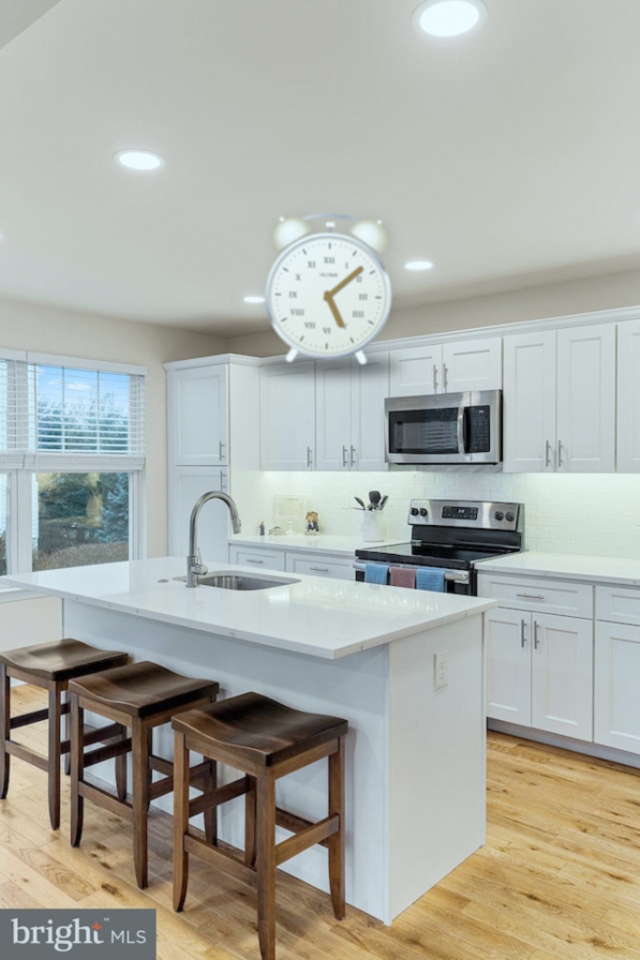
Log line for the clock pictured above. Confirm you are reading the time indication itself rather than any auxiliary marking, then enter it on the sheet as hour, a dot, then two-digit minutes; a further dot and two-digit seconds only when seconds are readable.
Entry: 5.08
